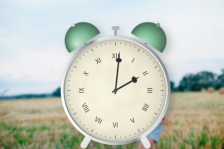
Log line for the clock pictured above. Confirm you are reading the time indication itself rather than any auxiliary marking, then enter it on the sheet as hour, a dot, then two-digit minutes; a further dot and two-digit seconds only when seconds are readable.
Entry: 2.01
